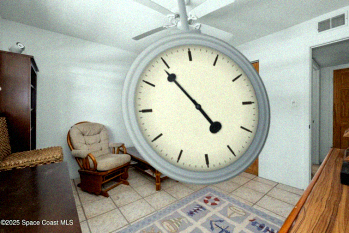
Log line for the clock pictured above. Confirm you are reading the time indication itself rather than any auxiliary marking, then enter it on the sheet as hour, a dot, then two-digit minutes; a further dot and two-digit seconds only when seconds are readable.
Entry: 4.54
